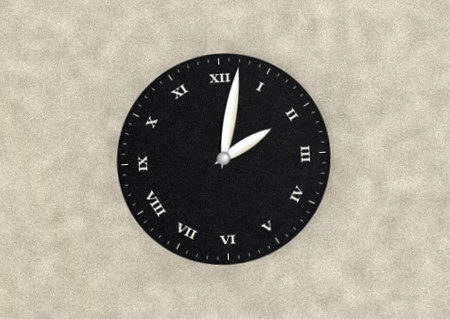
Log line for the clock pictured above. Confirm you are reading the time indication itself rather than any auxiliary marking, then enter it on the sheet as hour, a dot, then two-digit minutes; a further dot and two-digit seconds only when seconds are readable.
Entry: 2.02
